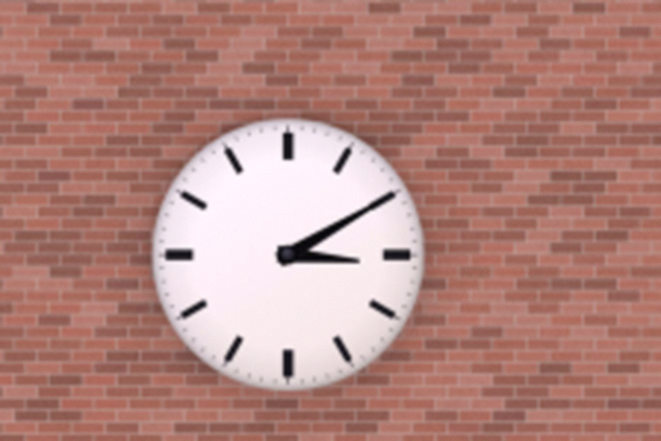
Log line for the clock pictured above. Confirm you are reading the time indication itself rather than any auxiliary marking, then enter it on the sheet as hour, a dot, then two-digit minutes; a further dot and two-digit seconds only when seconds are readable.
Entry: 3.10
